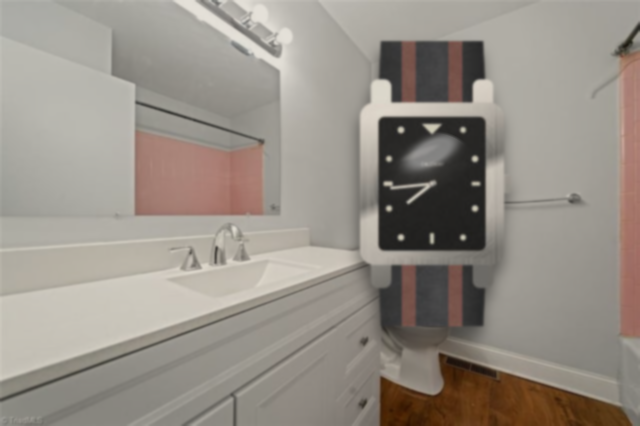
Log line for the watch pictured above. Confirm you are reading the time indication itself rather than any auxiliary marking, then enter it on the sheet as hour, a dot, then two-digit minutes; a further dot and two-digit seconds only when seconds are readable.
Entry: 7.44
